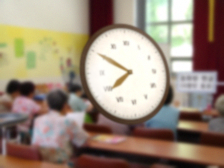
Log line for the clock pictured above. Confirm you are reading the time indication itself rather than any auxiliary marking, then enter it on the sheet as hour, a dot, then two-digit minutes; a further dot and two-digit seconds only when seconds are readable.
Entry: 7.50
